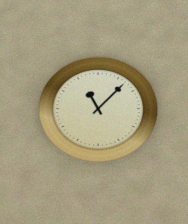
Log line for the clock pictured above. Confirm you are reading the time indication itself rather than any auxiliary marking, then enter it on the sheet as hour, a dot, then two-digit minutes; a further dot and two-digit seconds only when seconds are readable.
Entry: 11.07
